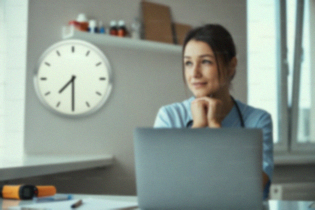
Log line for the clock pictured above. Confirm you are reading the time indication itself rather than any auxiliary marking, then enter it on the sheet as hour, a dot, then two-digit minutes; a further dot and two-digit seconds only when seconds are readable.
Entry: 7.30
